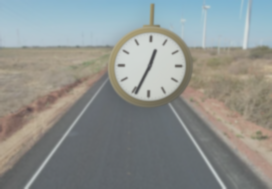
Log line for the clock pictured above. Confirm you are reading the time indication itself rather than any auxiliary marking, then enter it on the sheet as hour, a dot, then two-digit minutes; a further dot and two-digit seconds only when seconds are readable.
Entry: 12.34
